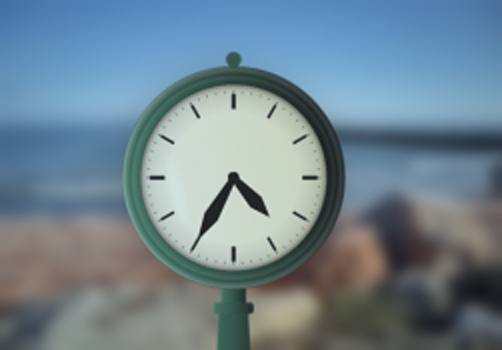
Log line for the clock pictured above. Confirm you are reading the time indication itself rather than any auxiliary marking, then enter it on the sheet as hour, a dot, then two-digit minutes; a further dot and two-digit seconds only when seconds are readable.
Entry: 4.35
